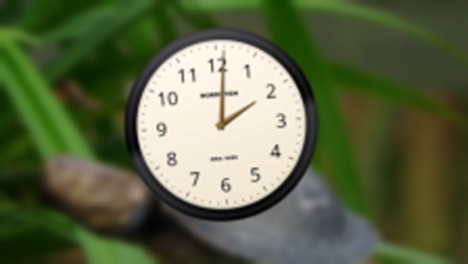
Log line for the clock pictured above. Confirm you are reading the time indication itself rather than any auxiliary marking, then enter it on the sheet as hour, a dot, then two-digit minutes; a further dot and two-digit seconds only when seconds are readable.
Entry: 2.01
